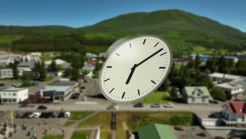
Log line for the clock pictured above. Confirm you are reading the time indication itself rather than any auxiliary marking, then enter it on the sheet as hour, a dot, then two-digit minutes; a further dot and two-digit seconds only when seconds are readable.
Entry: 6.08
